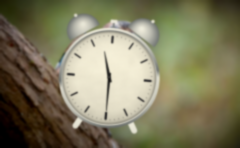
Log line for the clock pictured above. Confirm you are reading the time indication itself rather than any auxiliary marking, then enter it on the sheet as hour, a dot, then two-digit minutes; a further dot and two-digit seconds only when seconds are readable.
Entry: 11.30
